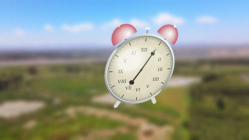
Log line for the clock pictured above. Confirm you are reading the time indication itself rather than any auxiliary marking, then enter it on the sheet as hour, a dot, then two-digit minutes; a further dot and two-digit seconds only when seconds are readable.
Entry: 7.05
